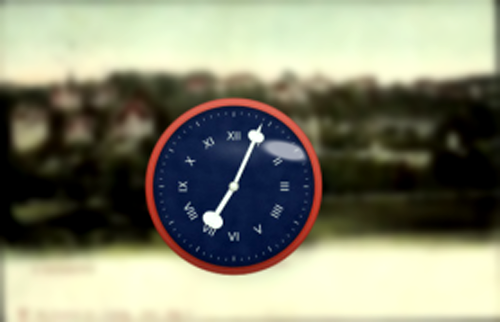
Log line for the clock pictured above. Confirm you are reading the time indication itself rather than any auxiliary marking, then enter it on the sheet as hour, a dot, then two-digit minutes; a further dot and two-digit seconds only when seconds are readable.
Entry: 7.04
